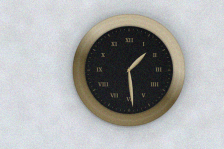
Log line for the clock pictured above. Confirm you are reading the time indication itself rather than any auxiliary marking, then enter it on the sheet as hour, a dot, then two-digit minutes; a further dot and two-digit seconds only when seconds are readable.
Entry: 1.29
